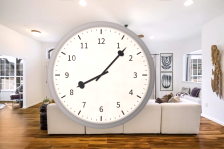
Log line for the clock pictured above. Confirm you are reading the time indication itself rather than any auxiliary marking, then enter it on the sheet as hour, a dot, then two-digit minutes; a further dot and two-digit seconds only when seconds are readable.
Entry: 8.07
